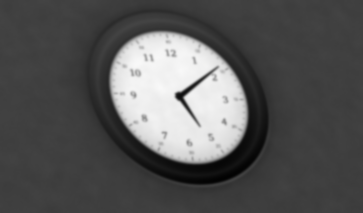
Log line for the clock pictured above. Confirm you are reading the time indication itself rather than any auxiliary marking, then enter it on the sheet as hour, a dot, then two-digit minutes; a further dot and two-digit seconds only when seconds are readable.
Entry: 5.09
